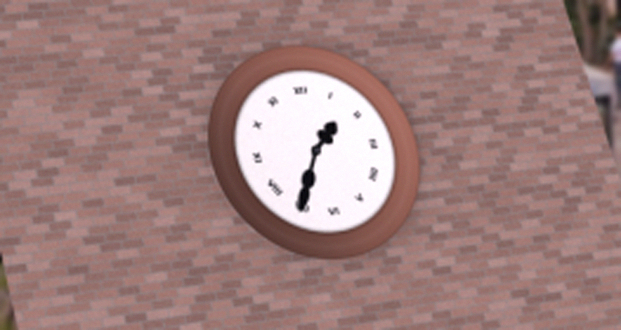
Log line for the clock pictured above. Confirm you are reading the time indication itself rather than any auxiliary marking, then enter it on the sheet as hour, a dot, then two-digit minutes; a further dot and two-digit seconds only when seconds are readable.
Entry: 1.35
